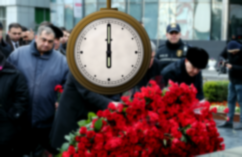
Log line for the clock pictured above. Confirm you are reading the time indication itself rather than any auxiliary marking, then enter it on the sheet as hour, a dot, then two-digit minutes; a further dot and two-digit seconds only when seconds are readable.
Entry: 6.00
